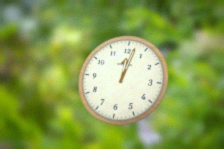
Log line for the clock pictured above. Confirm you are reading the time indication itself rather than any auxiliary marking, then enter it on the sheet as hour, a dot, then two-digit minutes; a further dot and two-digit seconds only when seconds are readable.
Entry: 12.02
